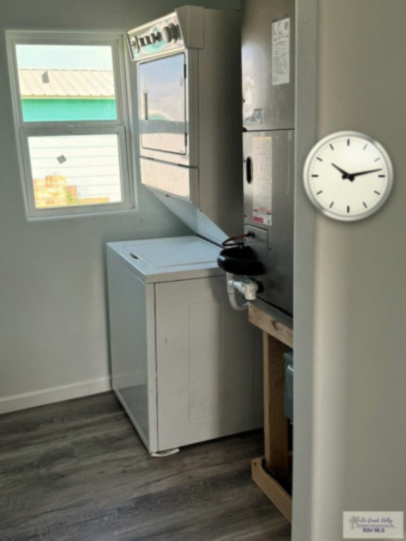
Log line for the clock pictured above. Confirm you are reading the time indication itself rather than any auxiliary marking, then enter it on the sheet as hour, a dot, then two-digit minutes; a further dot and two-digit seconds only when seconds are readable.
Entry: 10.13
